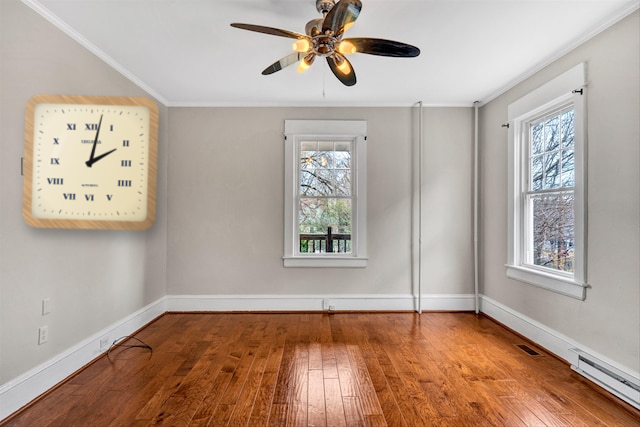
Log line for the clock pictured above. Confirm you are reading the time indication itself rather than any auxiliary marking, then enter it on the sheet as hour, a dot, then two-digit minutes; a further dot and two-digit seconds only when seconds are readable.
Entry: 2.02
